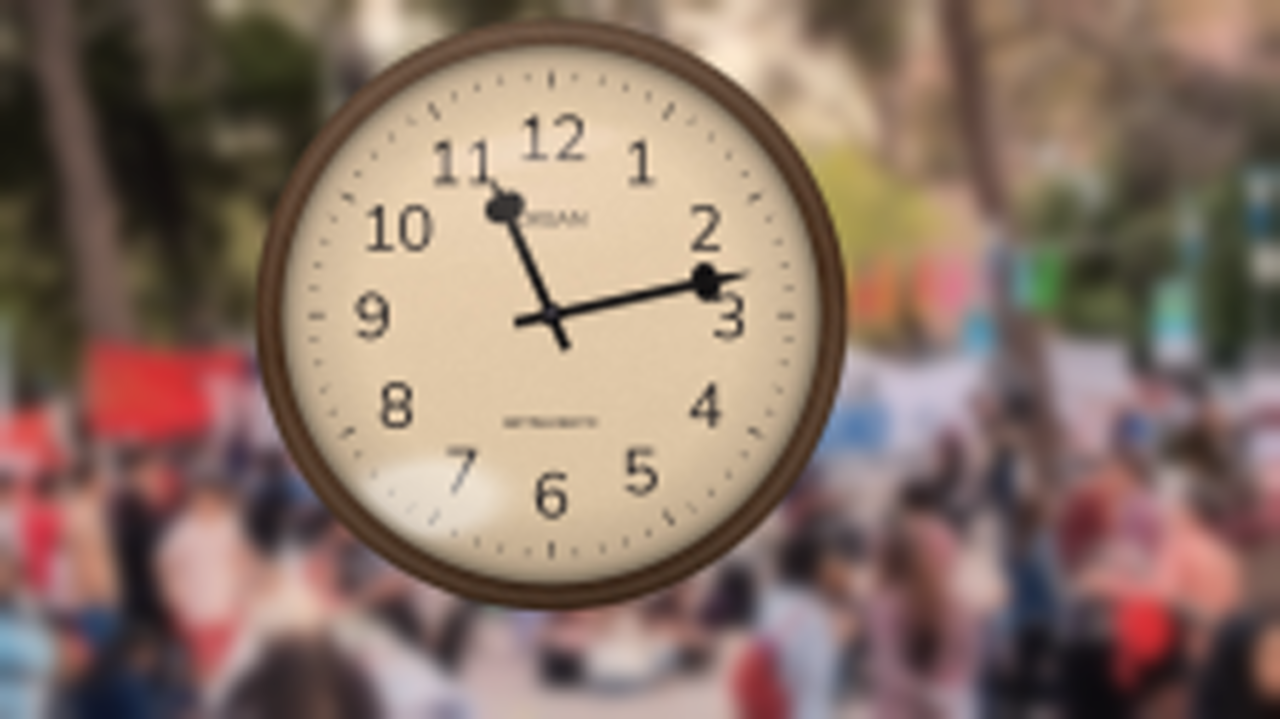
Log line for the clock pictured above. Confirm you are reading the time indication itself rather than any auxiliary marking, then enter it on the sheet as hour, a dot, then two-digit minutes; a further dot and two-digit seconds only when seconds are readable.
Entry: 11.13
